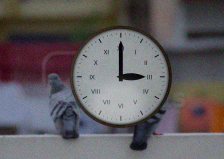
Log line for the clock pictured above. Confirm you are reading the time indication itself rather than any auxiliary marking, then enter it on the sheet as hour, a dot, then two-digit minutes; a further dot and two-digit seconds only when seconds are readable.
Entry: 3.00
